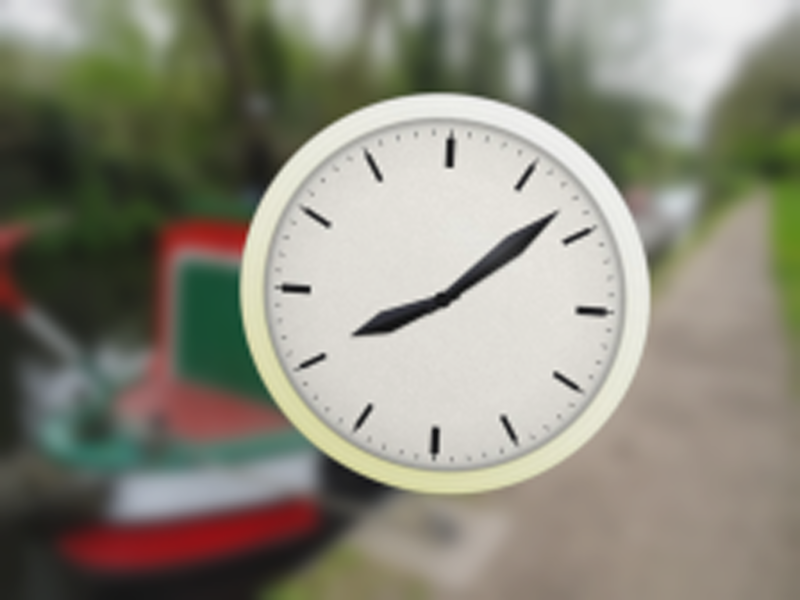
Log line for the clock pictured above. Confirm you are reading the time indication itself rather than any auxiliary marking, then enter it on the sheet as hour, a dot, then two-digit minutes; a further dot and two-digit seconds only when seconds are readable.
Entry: 8.08
